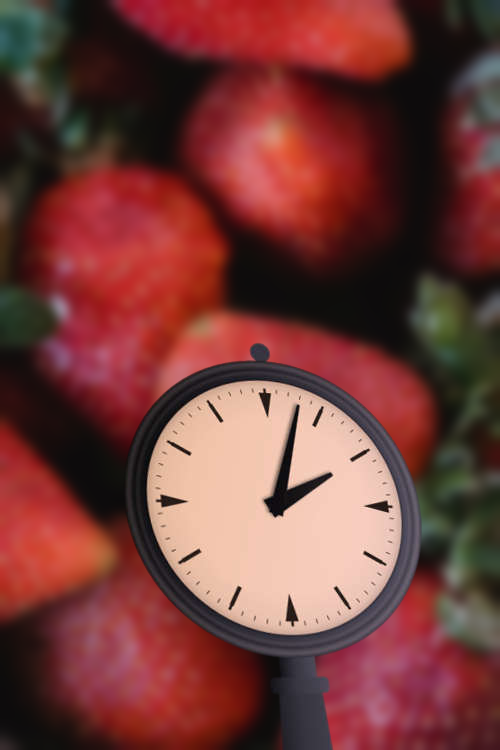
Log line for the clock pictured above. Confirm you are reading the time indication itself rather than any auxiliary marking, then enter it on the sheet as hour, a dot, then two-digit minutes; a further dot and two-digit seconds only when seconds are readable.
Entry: 2.03
